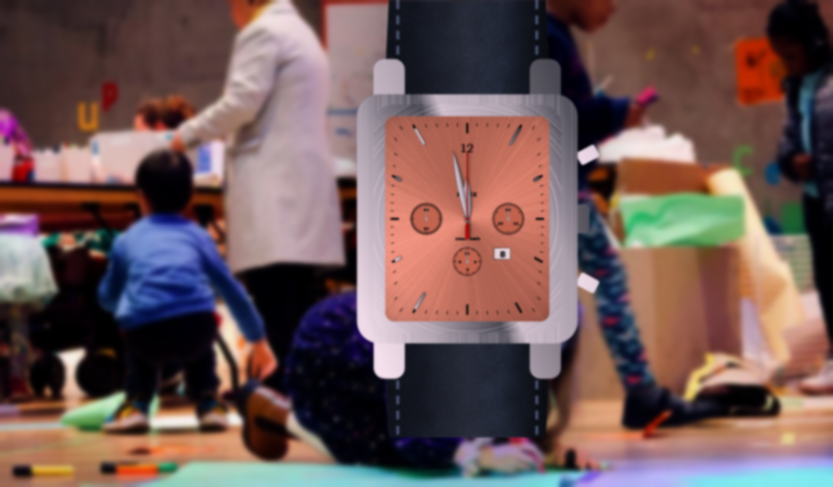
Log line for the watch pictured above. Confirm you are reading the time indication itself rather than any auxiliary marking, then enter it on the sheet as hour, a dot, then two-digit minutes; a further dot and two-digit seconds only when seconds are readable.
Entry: 11.58
